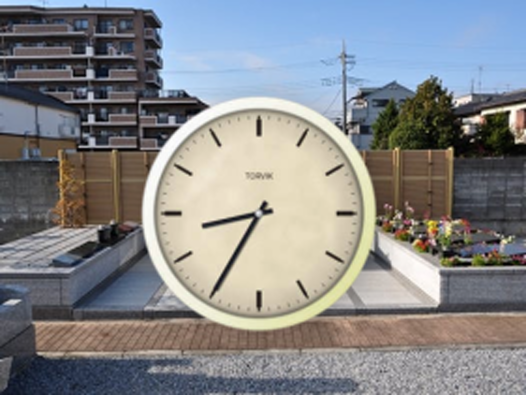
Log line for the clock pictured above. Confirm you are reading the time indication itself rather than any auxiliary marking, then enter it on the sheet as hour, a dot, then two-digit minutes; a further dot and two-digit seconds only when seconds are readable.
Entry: 8.35
